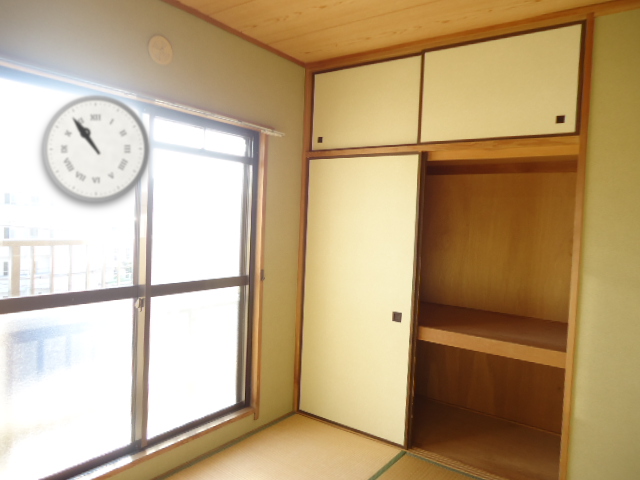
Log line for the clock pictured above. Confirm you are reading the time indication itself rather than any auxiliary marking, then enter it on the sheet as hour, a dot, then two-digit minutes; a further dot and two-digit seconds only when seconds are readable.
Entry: 10.54
